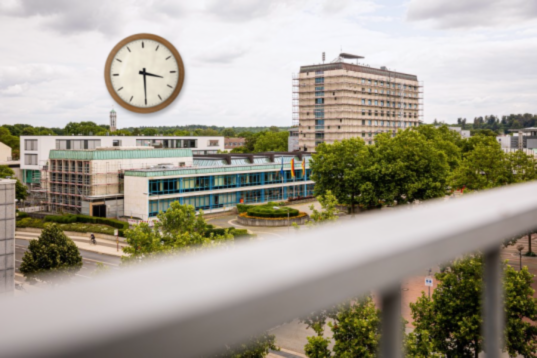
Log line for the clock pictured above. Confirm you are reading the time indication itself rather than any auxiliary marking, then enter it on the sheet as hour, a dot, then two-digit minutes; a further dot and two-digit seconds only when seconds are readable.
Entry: 3.30
